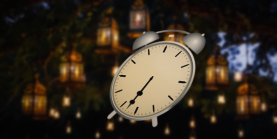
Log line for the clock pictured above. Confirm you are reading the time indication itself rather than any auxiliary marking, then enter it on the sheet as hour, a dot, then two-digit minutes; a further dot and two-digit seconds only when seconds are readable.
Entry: 6.33
